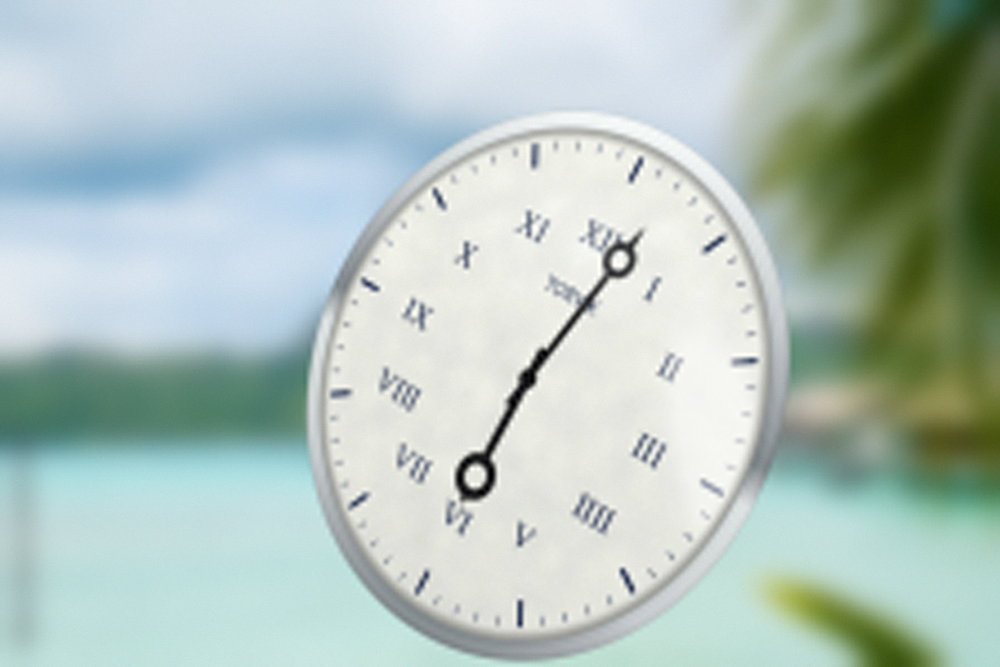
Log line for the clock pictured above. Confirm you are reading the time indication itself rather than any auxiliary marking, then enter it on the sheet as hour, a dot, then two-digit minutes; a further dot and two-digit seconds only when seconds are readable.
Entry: 6.02
